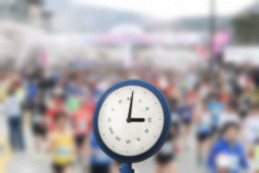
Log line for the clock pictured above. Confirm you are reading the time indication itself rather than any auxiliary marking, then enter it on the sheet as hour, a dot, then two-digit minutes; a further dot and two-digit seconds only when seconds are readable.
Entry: 3.01
